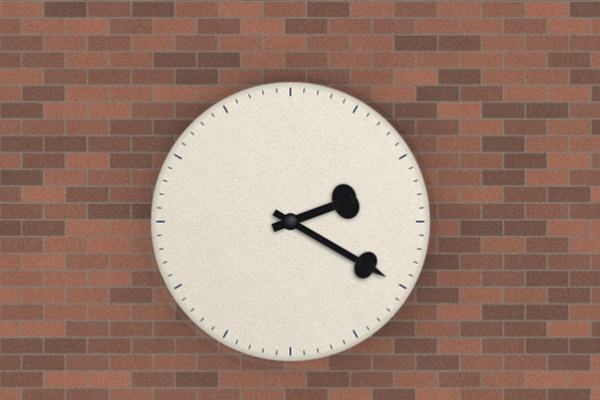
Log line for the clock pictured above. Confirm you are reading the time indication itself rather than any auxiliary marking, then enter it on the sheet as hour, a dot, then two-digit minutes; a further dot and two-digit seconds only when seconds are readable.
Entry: 2.20
